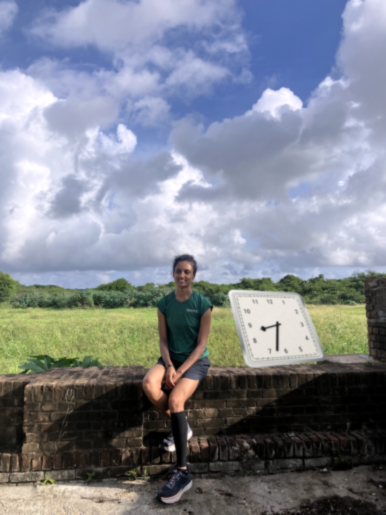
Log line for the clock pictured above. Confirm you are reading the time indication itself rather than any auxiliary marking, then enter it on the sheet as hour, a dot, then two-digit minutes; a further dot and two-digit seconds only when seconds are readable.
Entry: 8.33
